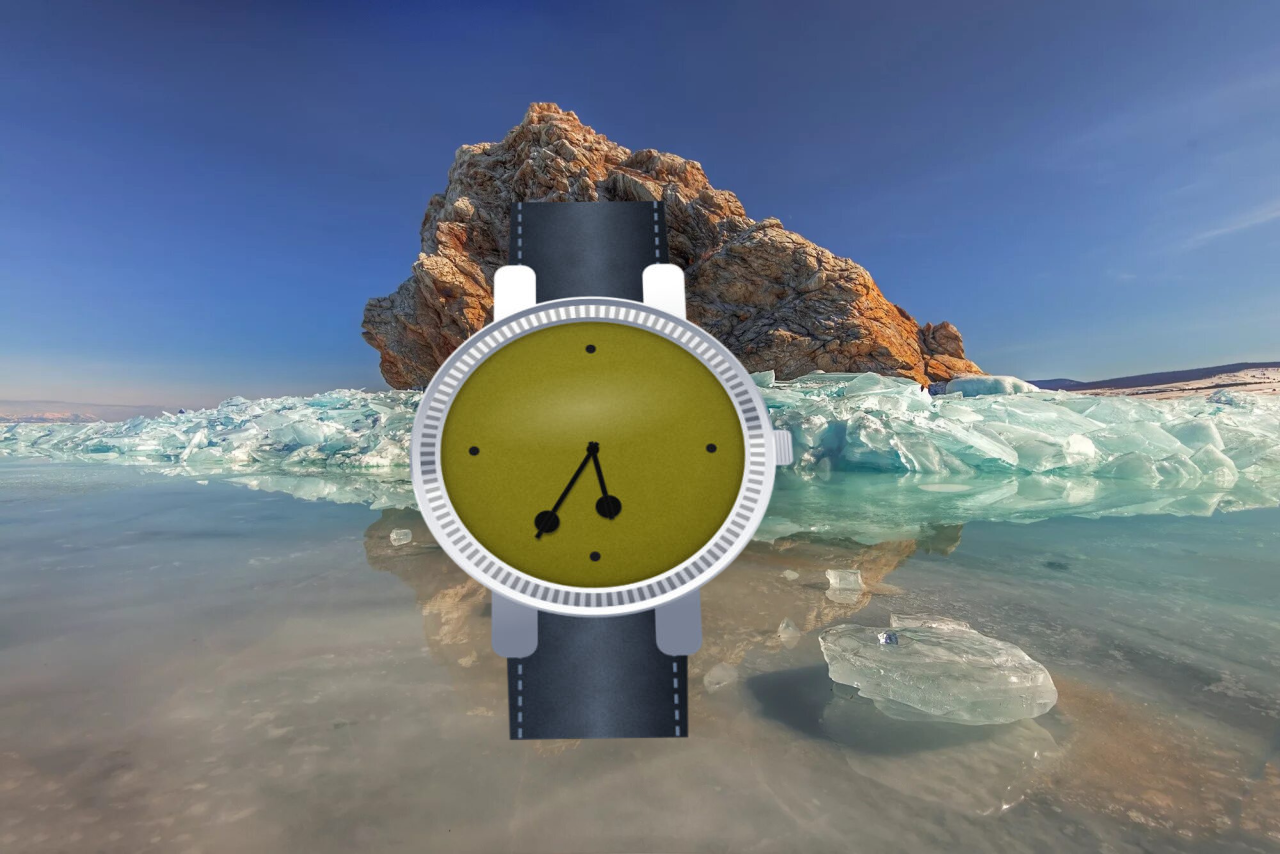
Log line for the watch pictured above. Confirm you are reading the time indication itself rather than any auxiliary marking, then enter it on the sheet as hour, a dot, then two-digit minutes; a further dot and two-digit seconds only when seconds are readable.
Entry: 5.35
